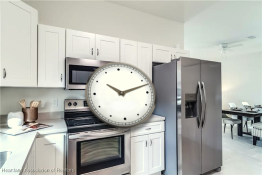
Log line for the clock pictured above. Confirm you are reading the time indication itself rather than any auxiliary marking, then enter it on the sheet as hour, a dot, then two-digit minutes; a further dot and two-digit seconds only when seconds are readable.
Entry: 10.12
